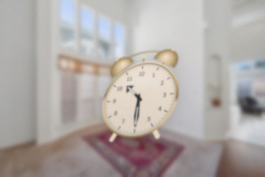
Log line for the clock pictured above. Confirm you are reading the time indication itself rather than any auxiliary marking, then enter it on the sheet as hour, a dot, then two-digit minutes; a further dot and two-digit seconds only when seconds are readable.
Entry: 10.30
